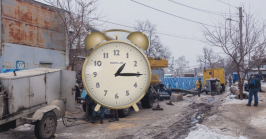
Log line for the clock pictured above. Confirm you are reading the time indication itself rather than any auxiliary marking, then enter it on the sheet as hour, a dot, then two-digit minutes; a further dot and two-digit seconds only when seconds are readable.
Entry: 1.15
